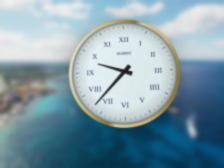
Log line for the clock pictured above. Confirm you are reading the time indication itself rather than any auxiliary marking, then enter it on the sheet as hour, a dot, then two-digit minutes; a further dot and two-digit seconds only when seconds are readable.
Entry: 9.37
